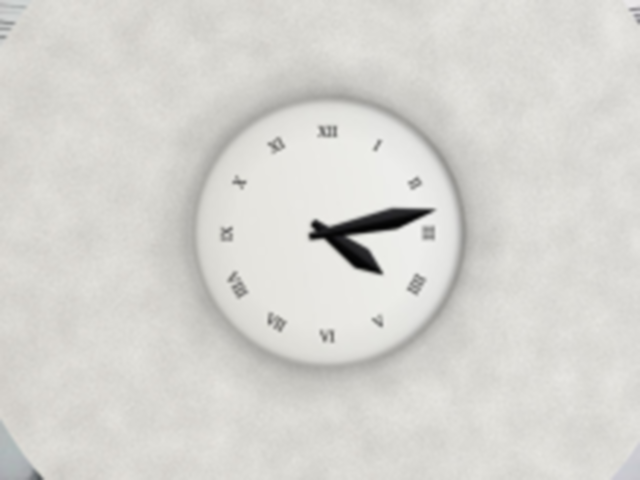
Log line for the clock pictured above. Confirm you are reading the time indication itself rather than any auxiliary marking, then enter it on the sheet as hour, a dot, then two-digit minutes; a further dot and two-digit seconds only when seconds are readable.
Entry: 4.13
